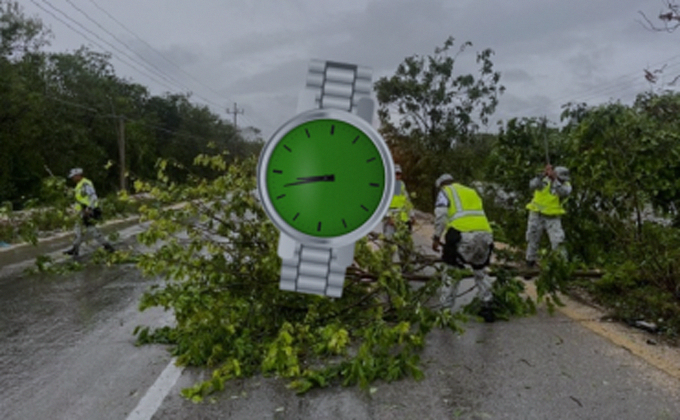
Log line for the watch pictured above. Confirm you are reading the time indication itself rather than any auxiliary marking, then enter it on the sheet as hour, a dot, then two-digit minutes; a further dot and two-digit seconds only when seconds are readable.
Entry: 8.42
